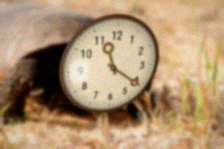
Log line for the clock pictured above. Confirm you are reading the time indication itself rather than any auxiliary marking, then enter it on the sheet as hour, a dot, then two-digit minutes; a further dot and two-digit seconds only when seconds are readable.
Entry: 11.21
